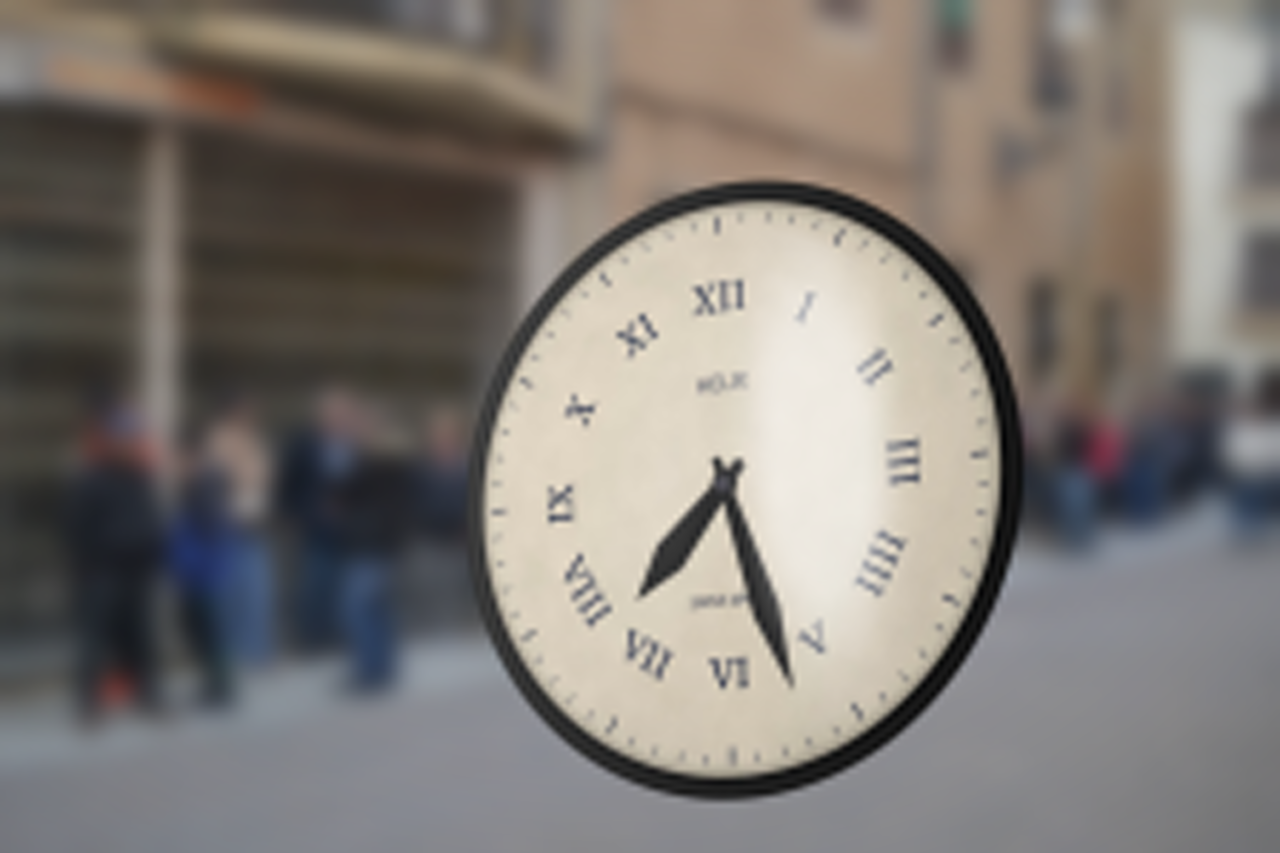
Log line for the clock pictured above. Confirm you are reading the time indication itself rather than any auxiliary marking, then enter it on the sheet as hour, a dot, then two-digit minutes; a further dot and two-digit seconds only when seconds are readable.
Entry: 7.27
